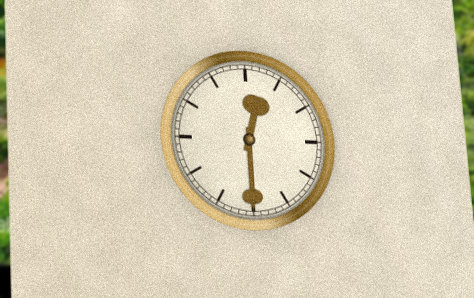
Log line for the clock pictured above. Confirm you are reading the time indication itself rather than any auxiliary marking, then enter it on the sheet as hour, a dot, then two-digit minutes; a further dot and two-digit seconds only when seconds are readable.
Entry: 12.30
